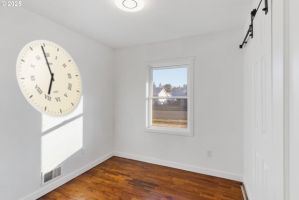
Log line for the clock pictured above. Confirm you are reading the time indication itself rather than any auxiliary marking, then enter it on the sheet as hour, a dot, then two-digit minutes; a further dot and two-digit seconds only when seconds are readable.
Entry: 6.59
